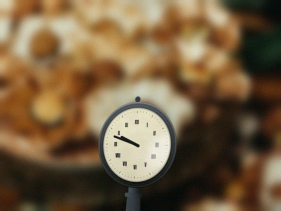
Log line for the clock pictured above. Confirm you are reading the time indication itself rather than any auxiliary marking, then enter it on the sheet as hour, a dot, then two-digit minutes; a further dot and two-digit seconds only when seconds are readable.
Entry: 9.48
